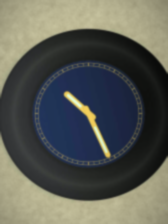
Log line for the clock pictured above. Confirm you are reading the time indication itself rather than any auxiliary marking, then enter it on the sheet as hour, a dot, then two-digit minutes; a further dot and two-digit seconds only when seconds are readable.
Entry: 10.26
